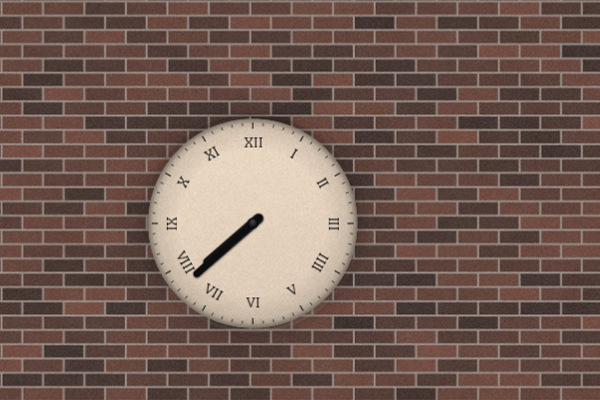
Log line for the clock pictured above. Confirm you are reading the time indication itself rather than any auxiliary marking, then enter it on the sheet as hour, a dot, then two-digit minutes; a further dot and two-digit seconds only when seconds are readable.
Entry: 7.38
